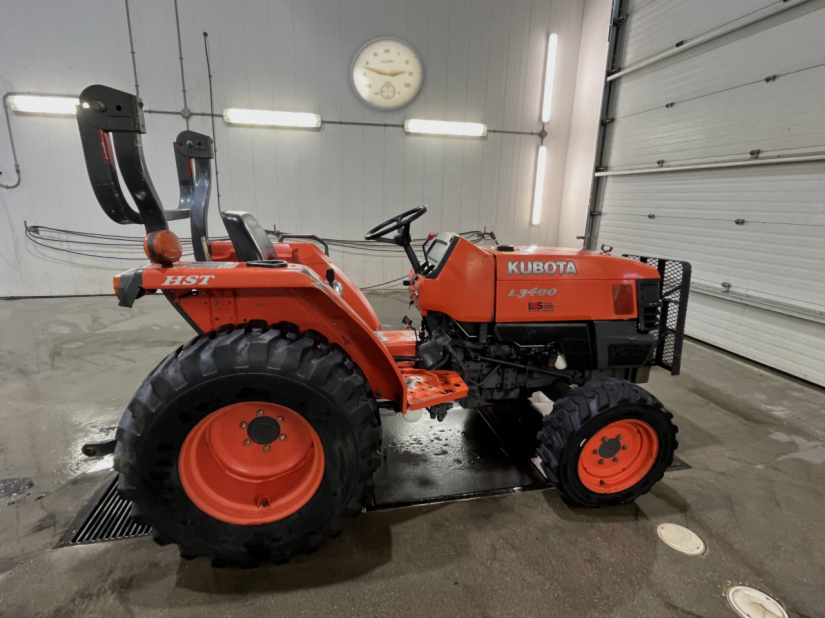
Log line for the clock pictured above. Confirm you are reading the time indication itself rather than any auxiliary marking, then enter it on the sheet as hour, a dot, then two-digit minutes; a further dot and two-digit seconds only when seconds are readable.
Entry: 2.48
